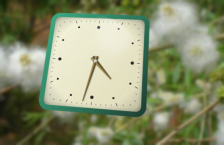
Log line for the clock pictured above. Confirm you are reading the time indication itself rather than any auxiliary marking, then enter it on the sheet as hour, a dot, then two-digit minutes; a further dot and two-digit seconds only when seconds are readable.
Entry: 4.32
